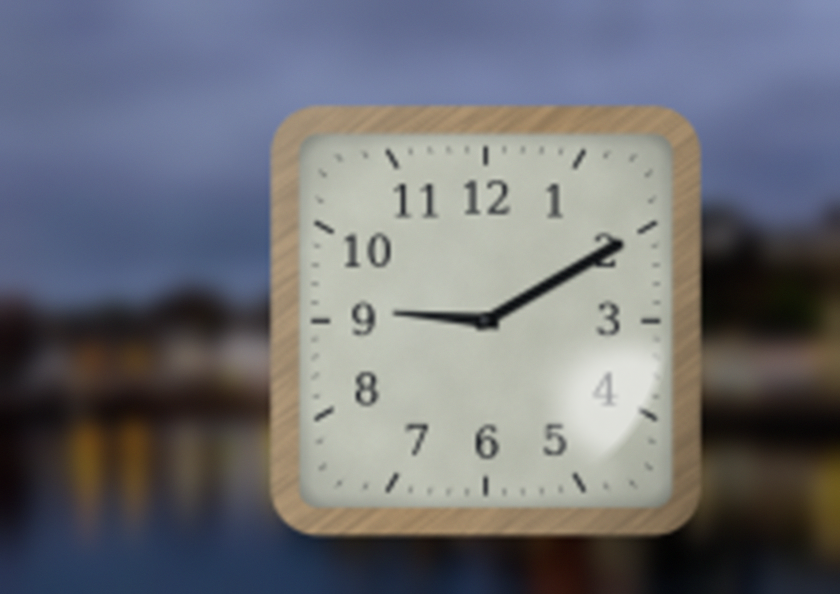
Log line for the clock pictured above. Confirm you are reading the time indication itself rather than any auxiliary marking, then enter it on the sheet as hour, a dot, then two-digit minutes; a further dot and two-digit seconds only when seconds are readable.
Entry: 9.10
